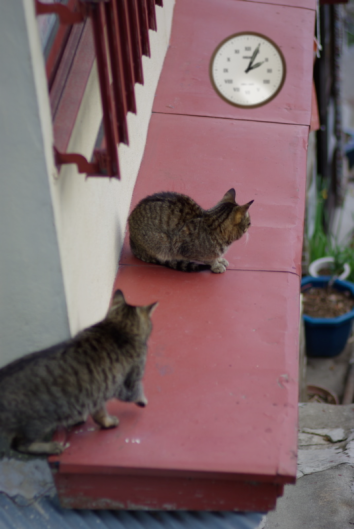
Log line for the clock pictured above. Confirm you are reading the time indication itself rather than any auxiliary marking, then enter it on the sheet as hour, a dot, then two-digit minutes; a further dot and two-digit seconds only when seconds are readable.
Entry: 2.04
